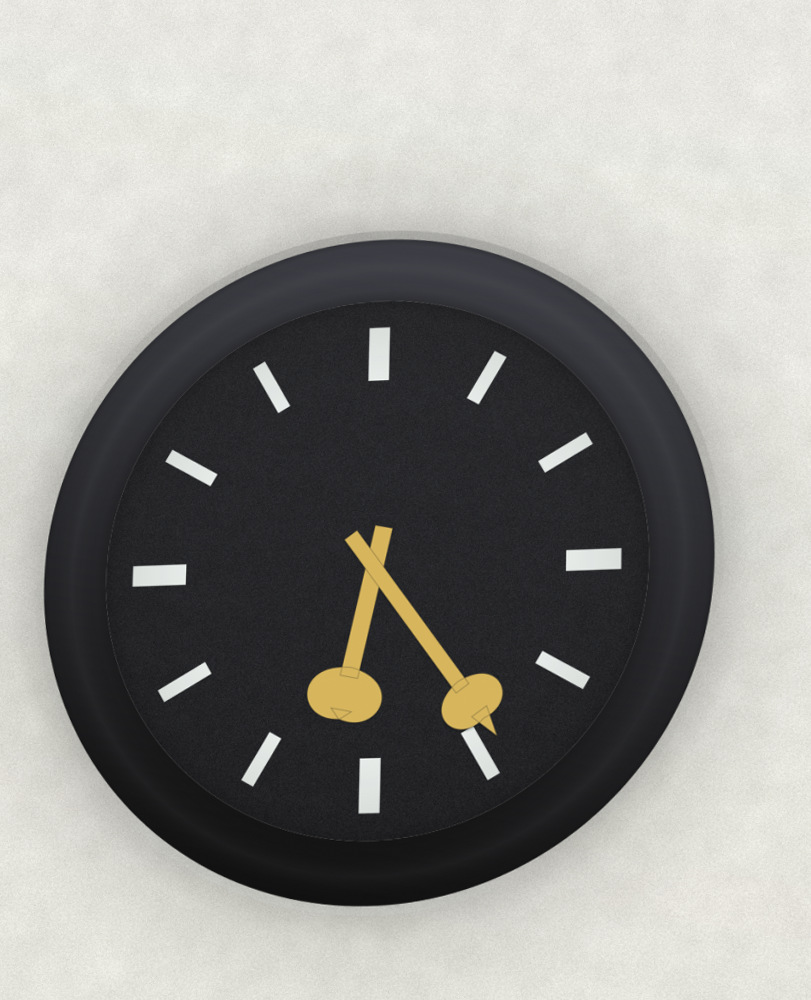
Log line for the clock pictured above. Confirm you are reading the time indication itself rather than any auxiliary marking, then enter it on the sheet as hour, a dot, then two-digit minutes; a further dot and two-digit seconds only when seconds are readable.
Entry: 6.24
